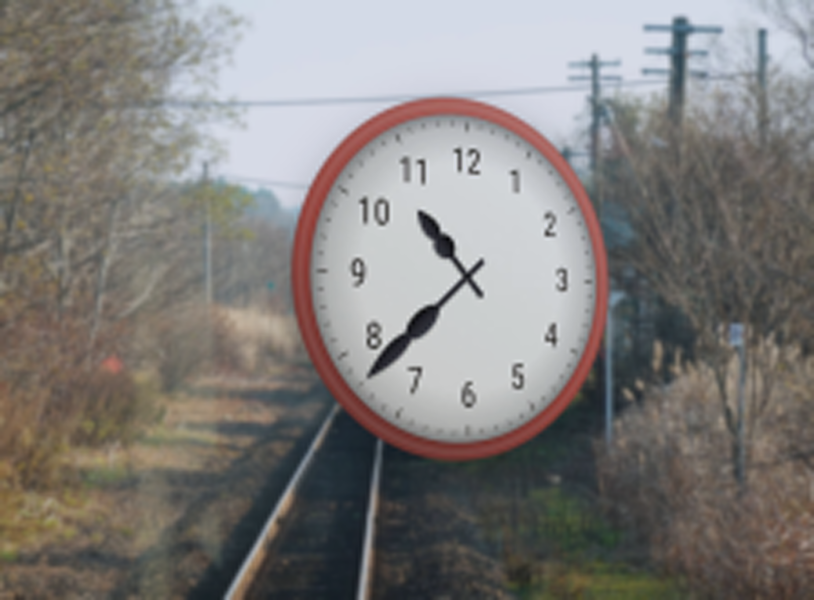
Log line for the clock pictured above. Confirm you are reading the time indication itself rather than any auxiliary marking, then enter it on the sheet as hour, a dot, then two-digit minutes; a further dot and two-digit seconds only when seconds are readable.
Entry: 10.38
